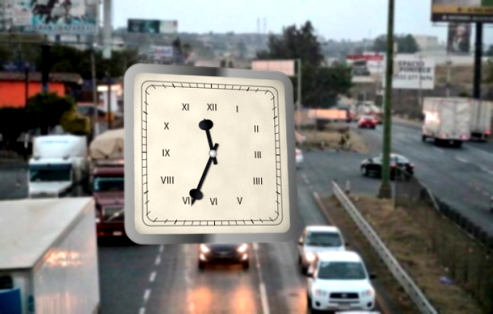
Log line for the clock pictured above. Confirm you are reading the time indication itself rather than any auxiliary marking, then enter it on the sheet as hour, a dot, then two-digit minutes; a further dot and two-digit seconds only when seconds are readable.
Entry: 11.34
